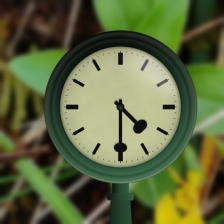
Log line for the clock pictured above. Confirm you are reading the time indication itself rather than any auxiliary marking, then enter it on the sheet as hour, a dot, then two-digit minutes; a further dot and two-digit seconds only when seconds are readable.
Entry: 4.30
